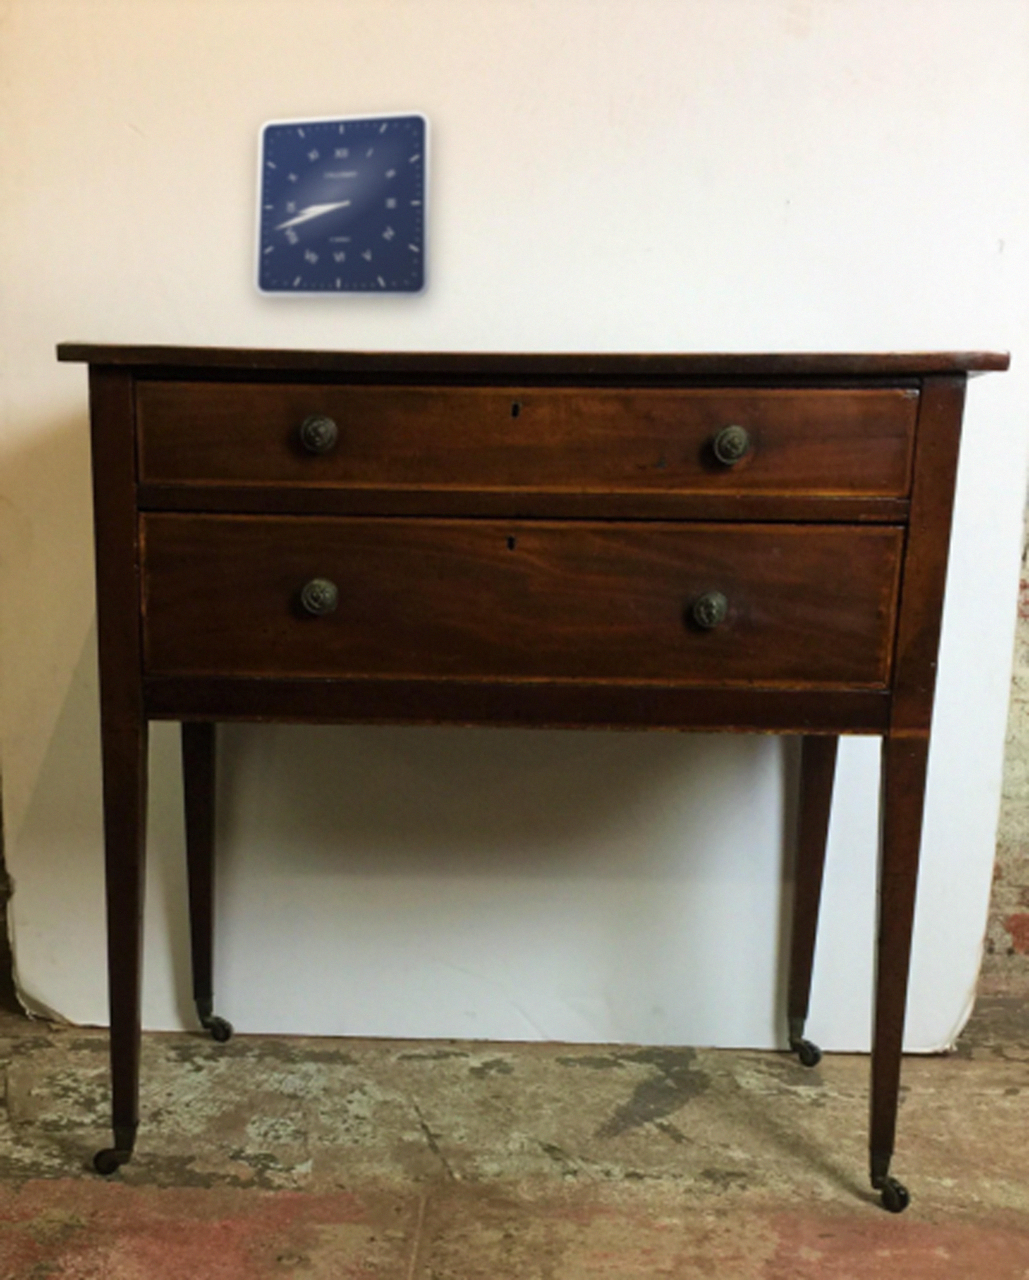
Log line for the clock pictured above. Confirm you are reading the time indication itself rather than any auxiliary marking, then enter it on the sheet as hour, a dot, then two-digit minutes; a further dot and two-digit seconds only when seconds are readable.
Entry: 8.42
